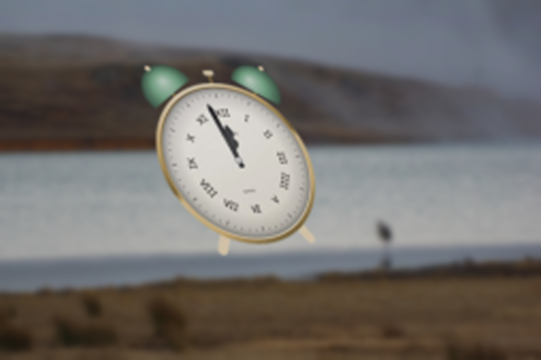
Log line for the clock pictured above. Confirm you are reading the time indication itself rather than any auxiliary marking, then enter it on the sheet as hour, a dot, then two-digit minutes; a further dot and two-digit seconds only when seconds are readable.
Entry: 11.58
